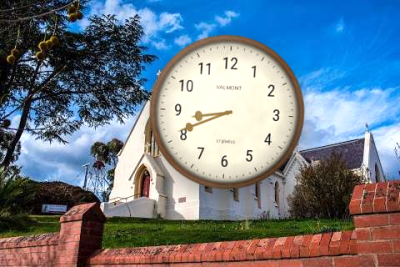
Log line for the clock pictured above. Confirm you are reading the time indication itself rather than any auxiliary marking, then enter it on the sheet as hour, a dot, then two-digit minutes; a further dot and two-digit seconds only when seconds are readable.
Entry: 8.41
